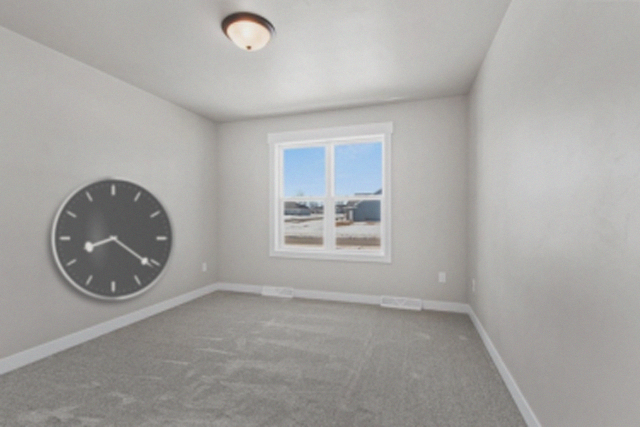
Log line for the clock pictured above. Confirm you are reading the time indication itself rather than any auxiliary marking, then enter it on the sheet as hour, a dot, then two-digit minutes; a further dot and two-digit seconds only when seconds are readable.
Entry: 8.21
